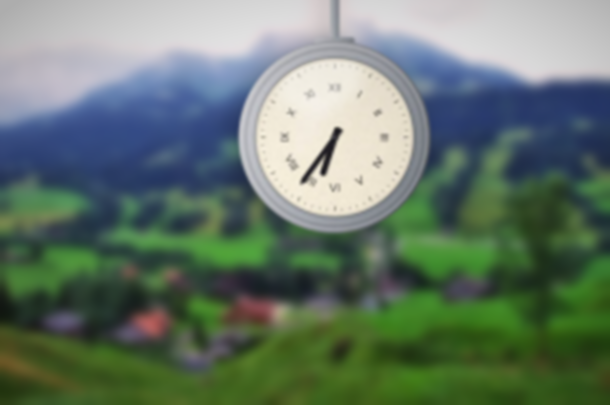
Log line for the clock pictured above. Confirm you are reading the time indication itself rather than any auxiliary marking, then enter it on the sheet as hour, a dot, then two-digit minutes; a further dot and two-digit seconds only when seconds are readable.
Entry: 6.36
